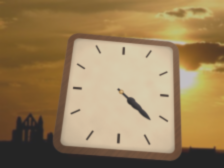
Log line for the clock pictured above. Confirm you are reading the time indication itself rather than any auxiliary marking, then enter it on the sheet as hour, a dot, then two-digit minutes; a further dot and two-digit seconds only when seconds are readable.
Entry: 4.22
